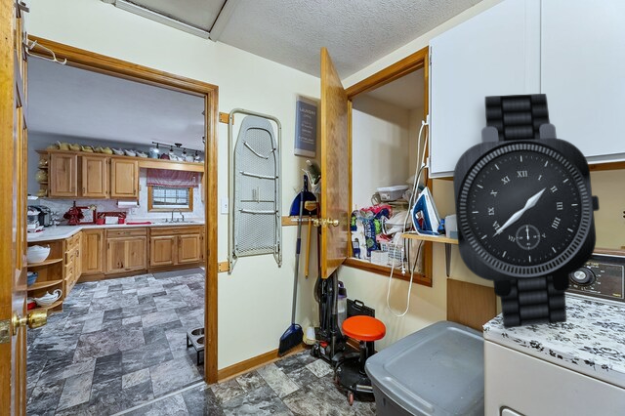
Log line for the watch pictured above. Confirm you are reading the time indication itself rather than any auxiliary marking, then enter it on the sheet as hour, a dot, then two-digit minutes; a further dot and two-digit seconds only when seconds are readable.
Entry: 1.39
